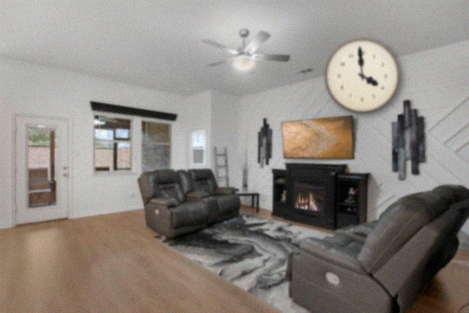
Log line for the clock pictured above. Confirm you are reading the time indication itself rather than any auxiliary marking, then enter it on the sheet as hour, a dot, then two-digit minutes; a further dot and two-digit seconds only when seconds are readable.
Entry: 3.59
